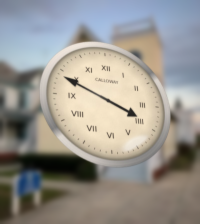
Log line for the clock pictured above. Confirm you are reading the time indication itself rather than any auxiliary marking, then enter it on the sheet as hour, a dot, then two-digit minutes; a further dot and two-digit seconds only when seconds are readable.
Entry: 3.49
